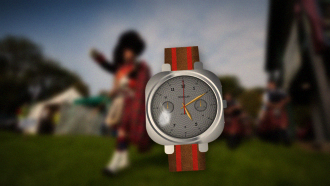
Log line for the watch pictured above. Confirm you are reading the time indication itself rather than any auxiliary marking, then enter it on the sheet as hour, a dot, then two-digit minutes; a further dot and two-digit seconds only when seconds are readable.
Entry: 5.10
